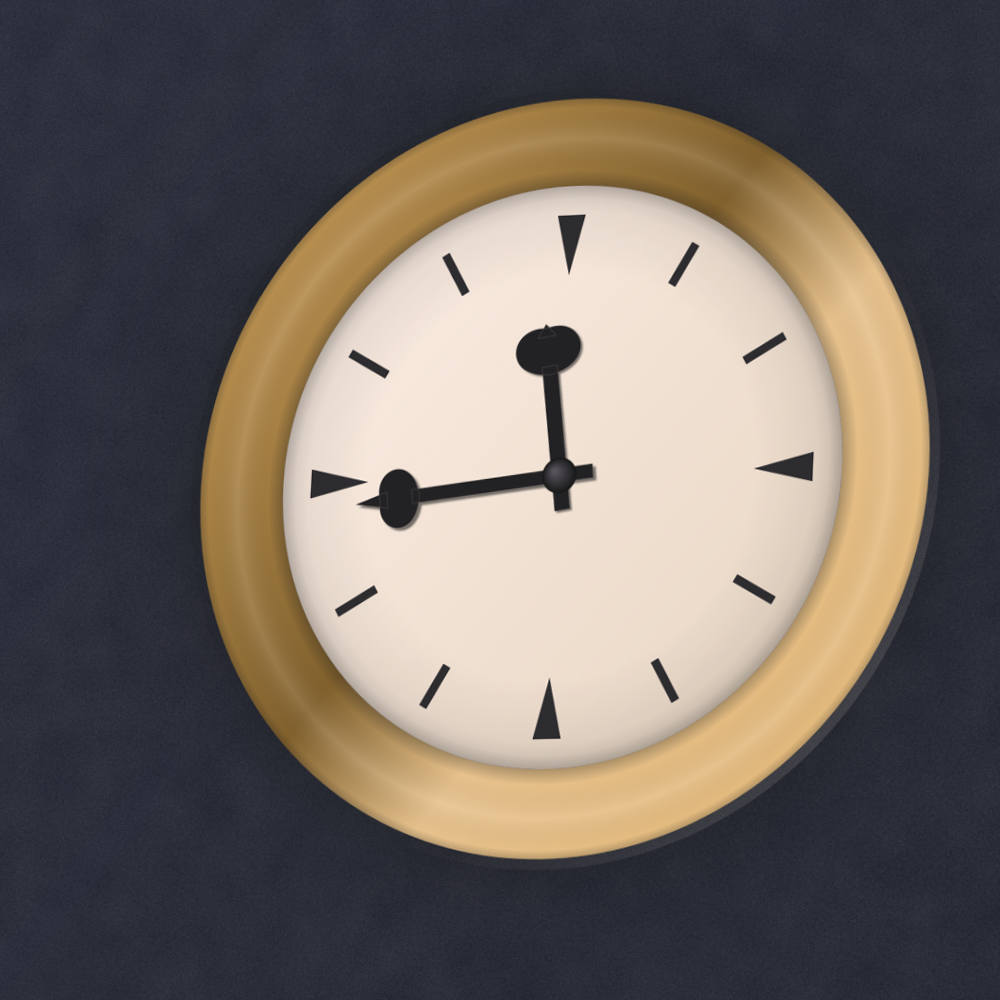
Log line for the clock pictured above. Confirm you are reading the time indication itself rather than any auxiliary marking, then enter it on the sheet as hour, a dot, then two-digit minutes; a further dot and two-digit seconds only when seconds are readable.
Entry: 11.44
